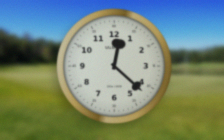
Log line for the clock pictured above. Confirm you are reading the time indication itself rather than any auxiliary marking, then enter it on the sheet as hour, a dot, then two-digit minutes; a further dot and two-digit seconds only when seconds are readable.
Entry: 12.22
